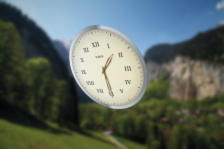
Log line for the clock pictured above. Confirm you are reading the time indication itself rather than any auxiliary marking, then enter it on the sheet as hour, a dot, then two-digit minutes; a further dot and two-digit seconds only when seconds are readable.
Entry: 1.30
